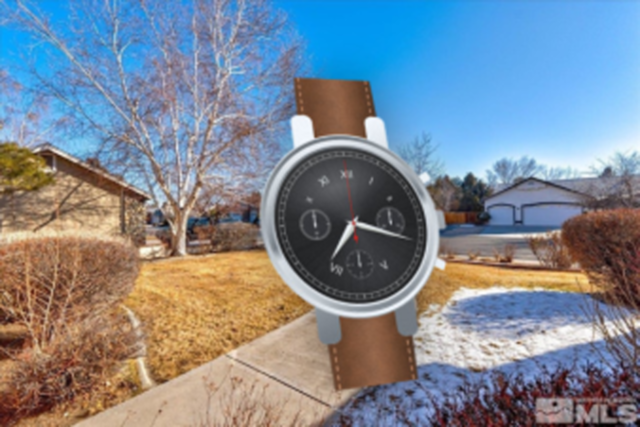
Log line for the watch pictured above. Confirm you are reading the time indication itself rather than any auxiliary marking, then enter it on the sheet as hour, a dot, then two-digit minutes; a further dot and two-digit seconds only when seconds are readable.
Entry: 7.18
